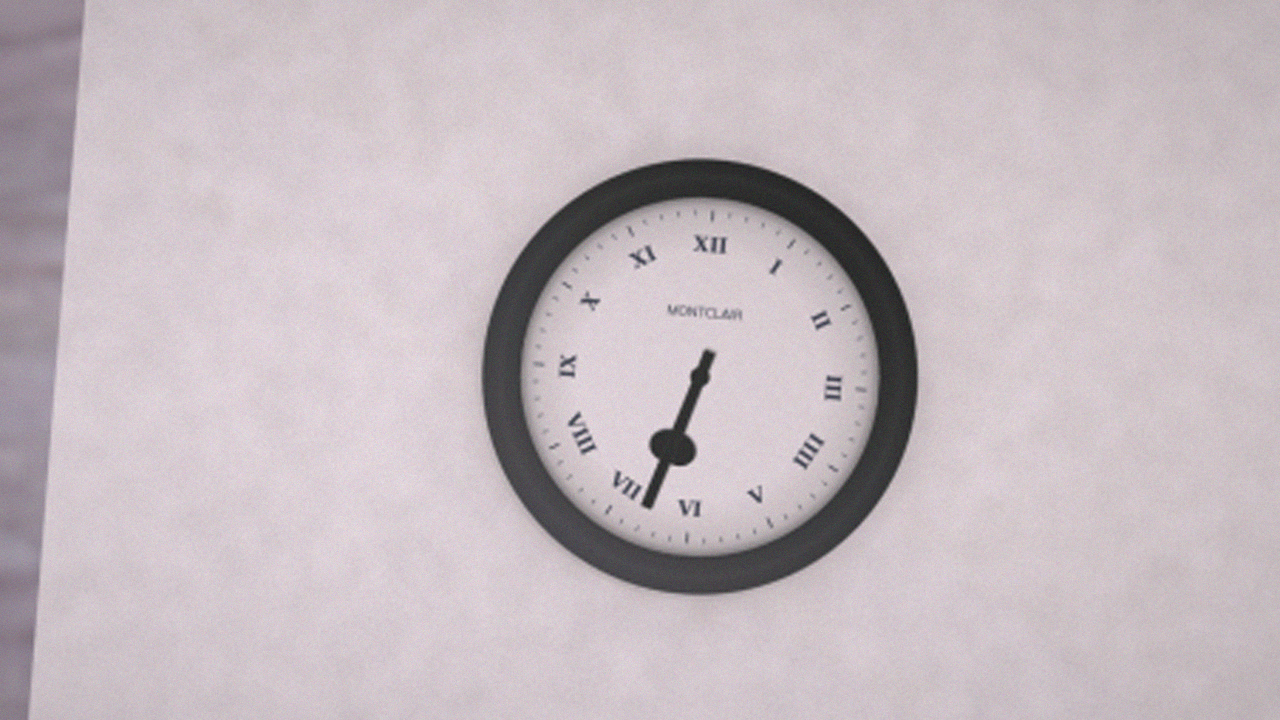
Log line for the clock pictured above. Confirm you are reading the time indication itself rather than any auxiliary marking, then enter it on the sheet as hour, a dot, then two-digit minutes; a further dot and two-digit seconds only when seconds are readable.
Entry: 6.33
